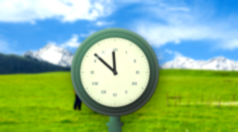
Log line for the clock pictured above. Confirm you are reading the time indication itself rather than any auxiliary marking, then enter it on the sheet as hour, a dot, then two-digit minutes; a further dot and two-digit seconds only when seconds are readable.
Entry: 11.52
